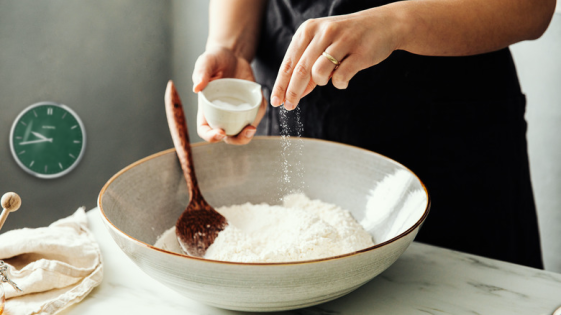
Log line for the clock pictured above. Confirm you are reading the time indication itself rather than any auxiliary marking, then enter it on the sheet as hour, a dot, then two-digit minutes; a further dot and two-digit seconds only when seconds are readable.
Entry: 9.43
